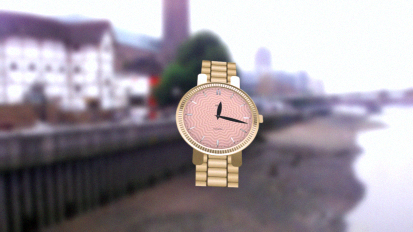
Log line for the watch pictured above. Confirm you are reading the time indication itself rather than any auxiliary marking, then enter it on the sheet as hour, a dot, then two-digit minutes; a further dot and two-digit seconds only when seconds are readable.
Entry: 12.17
